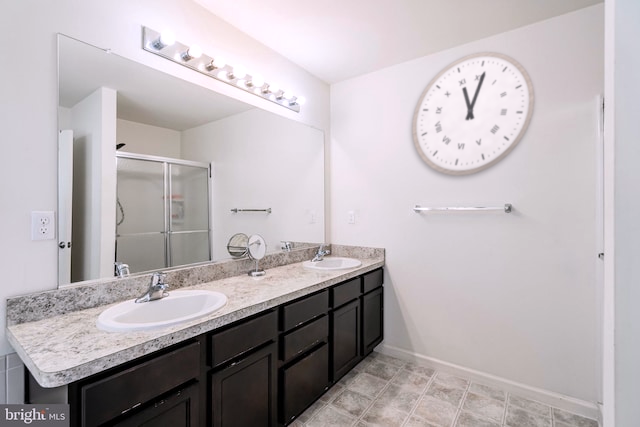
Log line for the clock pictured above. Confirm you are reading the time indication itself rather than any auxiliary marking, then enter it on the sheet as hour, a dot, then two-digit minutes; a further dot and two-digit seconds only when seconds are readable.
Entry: 11.01
